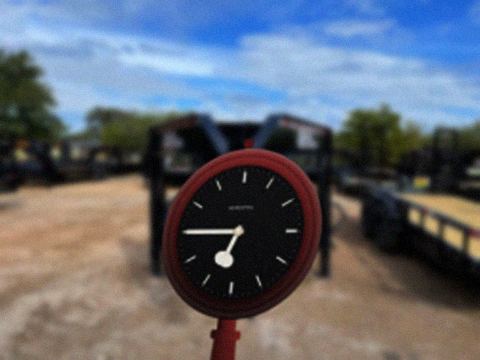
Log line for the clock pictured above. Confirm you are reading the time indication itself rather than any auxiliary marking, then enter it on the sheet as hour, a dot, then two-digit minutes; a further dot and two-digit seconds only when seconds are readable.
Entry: 6.45
